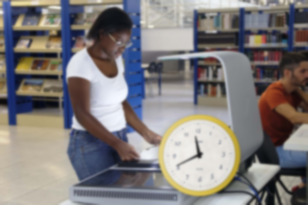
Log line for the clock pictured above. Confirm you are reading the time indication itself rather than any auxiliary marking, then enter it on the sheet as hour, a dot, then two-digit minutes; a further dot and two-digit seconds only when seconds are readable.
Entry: 11.41
